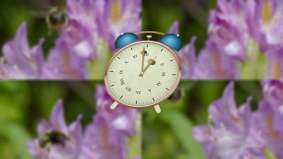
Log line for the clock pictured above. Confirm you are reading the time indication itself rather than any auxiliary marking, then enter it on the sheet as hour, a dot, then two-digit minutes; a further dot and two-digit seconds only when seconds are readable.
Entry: 12.59
